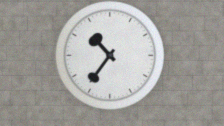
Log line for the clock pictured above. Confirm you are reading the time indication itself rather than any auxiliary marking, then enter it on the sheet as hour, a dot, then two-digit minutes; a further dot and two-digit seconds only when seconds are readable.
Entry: 10.36
